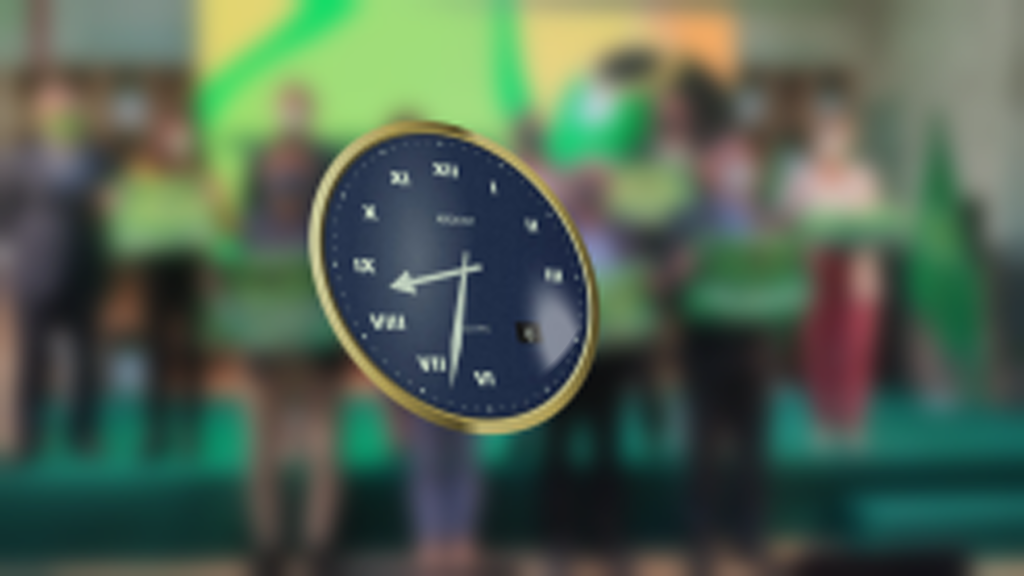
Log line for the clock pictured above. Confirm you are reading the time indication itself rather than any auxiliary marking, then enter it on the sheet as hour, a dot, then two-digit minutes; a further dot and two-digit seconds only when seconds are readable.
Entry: 8.33
